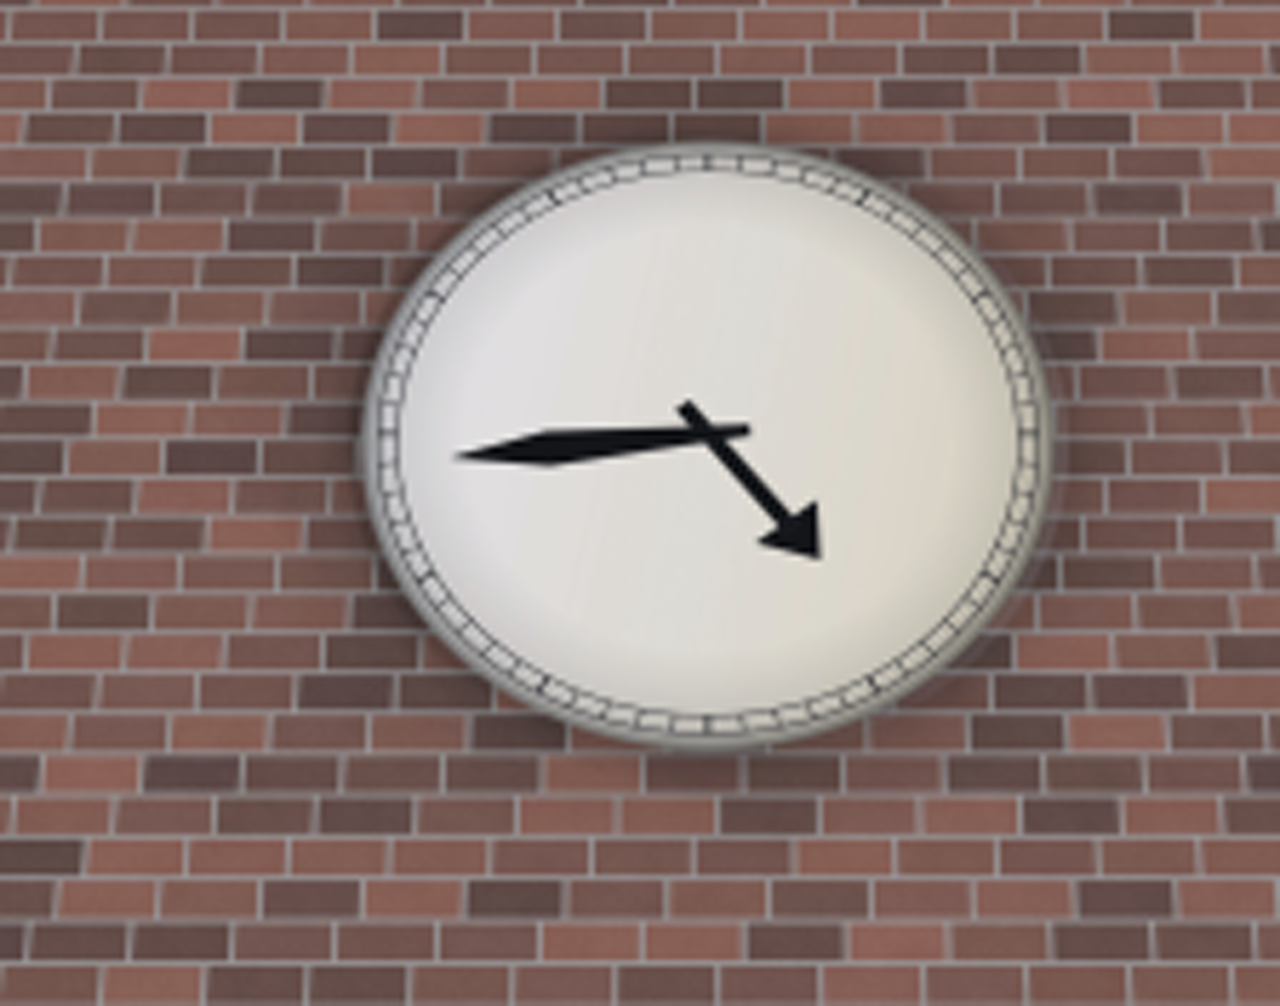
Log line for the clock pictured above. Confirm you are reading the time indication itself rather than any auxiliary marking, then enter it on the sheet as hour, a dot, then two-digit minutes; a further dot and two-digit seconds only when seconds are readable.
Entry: 4.44
